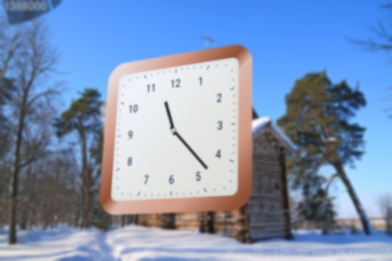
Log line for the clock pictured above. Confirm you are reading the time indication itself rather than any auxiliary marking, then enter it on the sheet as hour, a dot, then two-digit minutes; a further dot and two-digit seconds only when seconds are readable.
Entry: 11.23
